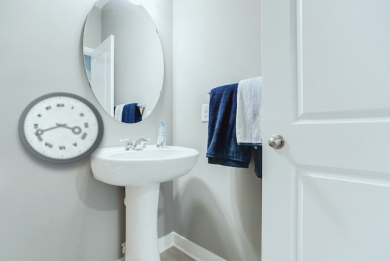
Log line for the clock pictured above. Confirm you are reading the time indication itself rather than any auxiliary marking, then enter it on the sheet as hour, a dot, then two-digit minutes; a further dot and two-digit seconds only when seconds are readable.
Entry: 3.42
